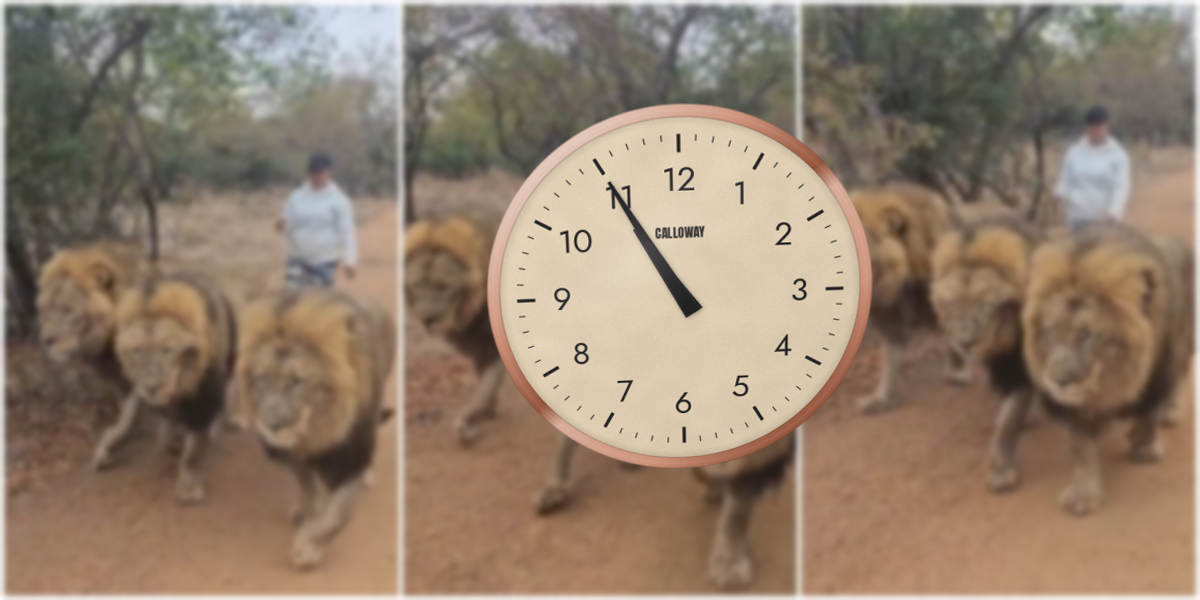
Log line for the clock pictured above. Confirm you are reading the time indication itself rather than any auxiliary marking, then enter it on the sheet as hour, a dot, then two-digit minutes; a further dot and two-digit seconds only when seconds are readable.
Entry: 10.55
